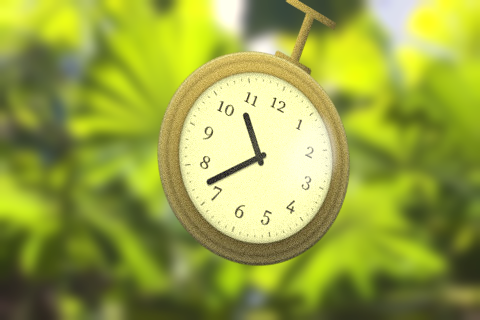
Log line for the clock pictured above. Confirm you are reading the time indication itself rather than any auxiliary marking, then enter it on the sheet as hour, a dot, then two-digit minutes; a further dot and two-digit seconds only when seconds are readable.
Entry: 10.37
